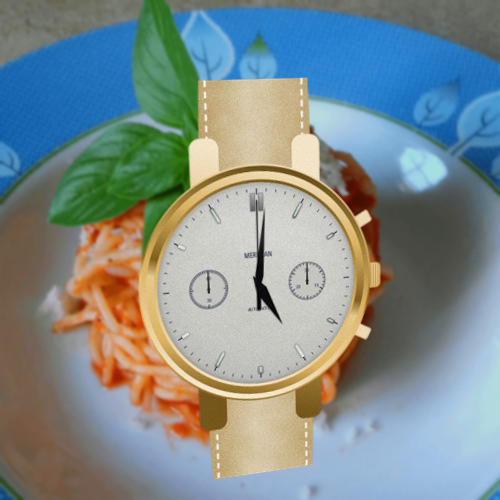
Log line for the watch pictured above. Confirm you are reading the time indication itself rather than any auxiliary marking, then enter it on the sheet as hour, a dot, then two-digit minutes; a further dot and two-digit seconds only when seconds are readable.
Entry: 5.01
